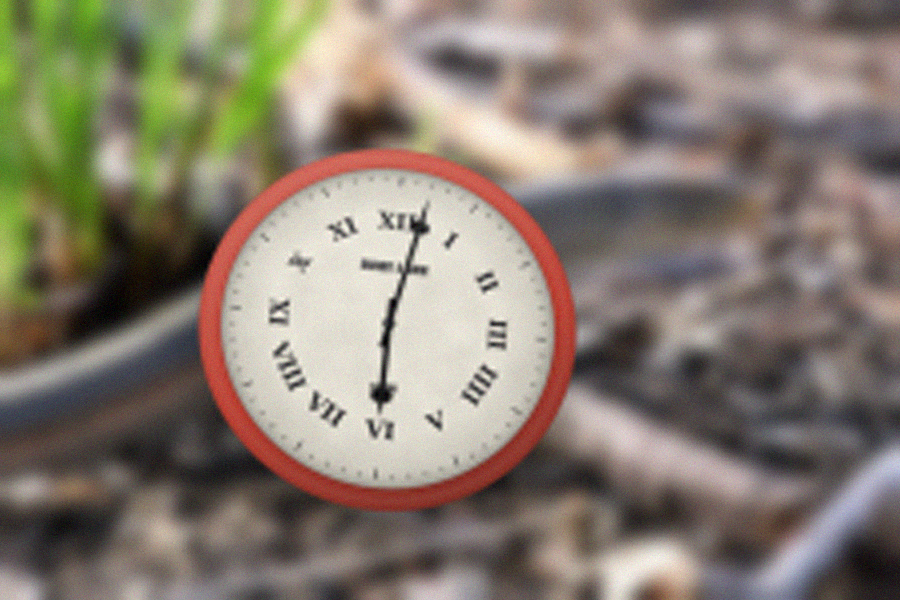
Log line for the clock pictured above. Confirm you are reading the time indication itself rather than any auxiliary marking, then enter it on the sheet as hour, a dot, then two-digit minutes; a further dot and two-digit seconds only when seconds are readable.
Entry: 6.02
